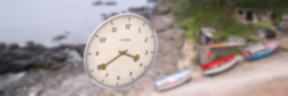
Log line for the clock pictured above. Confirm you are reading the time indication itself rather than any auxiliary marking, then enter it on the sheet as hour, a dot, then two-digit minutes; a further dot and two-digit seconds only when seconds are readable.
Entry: 3.39
